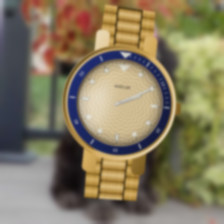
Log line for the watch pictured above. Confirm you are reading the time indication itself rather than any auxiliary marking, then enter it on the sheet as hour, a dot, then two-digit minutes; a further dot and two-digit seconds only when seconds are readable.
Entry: 2.10
